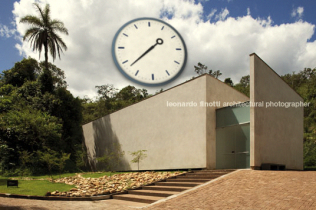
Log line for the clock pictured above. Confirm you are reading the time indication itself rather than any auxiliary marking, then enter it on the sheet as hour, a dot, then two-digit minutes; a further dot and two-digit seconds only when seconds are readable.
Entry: 1.38
